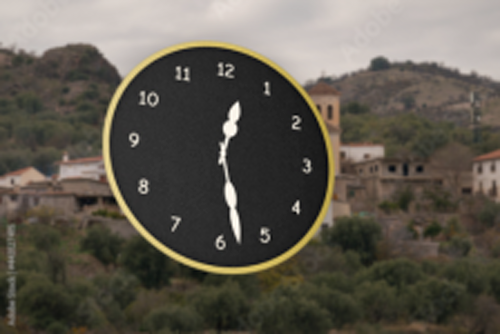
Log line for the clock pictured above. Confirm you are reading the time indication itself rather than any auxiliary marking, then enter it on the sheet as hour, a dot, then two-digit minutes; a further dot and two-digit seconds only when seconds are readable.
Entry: 12.28
